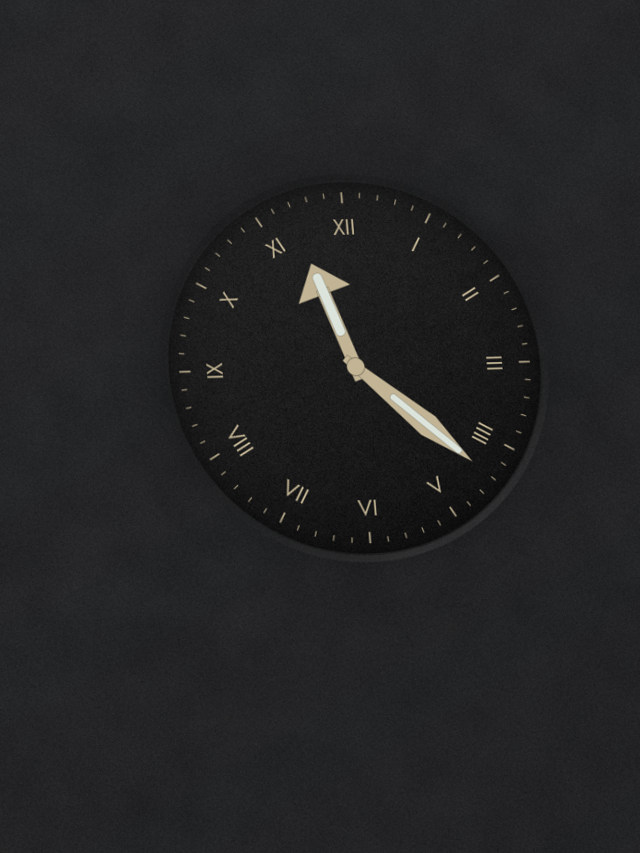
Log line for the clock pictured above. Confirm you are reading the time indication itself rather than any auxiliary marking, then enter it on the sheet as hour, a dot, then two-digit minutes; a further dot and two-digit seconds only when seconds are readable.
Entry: 11.22
